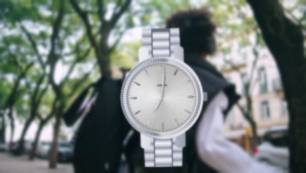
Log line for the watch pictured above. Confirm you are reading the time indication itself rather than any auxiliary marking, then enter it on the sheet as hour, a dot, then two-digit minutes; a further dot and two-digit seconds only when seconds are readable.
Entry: 7.01
